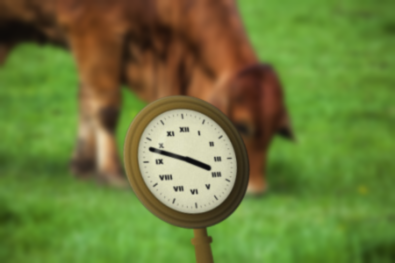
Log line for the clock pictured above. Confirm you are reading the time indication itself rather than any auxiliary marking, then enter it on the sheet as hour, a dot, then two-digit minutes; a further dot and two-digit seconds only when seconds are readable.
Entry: 3.48
